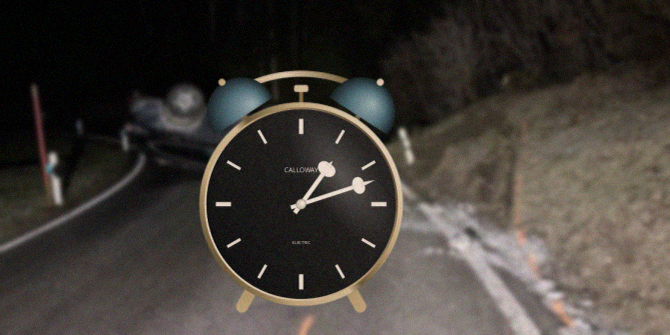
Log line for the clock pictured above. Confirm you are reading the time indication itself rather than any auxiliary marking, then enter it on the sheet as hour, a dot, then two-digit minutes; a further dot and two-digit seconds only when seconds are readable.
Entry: 1.12
